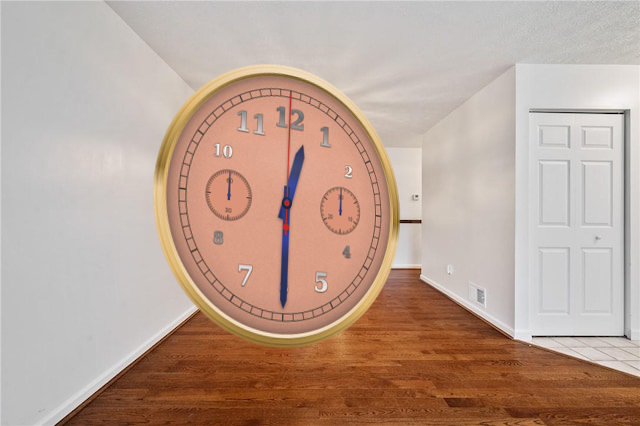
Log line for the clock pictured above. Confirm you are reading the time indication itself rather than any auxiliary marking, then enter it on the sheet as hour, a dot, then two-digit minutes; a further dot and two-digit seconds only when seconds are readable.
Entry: 12.30
